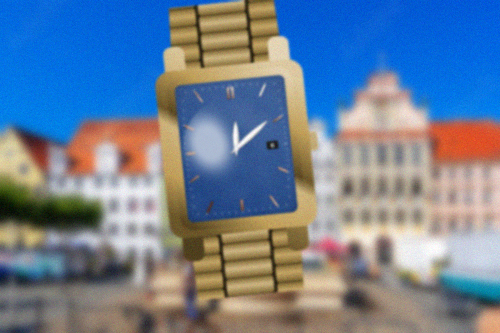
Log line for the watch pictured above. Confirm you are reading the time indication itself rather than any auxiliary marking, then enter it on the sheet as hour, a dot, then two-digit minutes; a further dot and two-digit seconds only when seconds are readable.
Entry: 12.09
